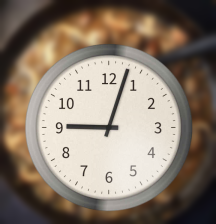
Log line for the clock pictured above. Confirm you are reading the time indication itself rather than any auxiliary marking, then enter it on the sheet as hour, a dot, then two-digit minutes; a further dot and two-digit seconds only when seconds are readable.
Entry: 9.03
